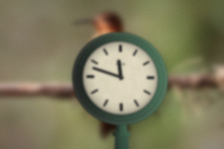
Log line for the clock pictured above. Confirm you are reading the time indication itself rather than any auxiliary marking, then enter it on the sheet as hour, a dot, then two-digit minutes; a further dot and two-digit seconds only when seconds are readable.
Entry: 11.48
